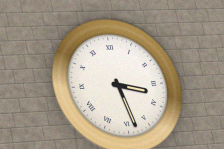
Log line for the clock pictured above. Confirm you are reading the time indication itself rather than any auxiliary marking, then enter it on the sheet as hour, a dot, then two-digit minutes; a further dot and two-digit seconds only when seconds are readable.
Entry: 3.28
